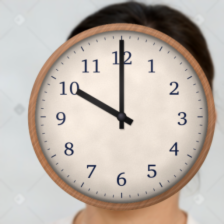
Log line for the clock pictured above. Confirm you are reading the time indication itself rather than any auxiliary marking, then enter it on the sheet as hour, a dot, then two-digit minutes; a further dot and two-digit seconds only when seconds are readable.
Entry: 10.00
